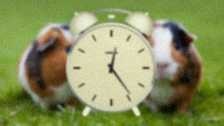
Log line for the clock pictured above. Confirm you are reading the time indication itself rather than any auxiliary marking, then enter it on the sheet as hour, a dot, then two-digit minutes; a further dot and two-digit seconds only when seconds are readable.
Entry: 12.24
